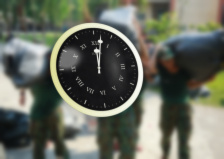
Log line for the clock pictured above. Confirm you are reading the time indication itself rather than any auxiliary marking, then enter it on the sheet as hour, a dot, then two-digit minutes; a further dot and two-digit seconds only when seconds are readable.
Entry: 12.02
